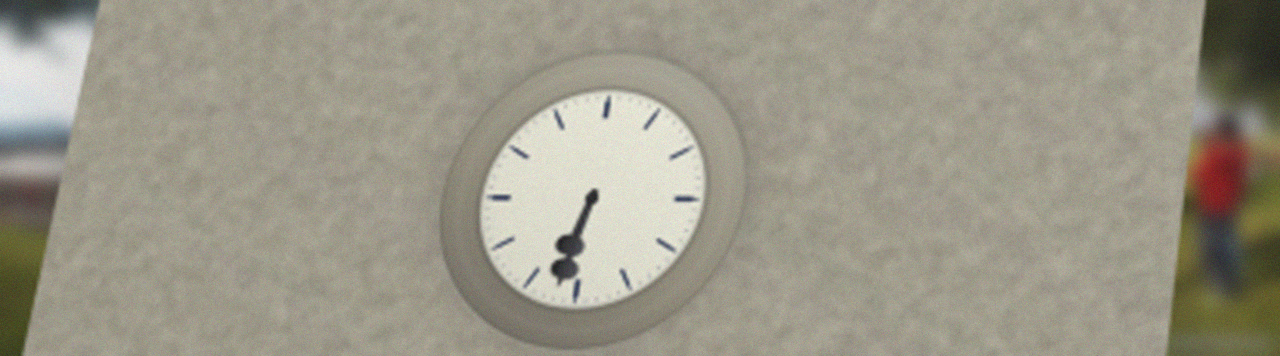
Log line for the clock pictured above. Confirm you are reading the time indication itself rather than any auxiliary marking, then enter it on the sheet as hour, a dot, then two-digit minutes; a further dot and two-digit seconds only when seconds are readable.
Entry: 6.32
